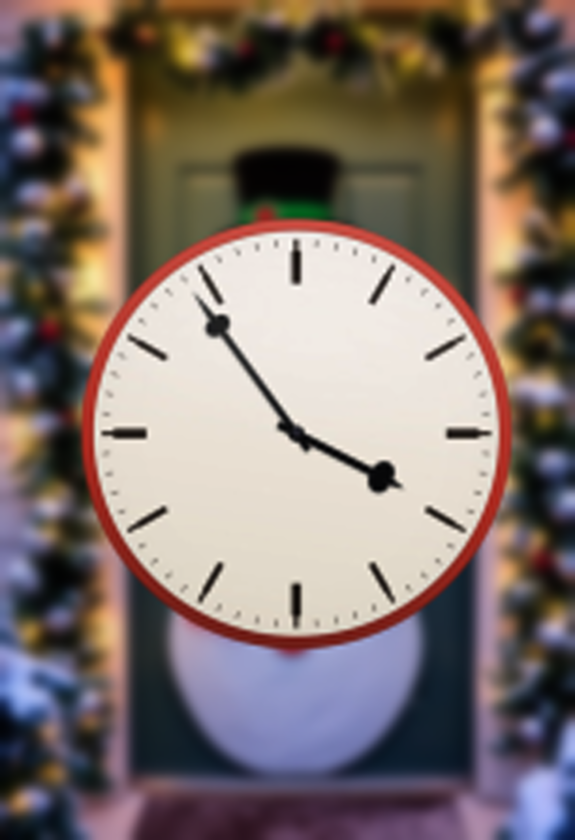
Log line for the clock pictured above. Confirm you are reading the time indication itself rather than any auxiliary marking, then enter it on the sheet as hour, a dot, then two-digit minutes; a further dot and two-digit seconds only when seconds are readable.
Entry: 3.54
